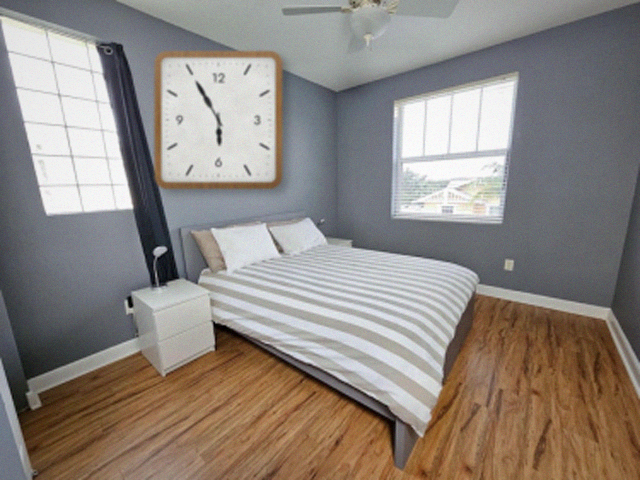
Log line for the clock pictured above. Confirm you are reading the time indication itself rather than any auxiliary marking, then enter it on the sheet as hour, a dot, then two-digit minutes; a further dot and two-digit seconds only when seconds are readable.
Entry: 5.55
